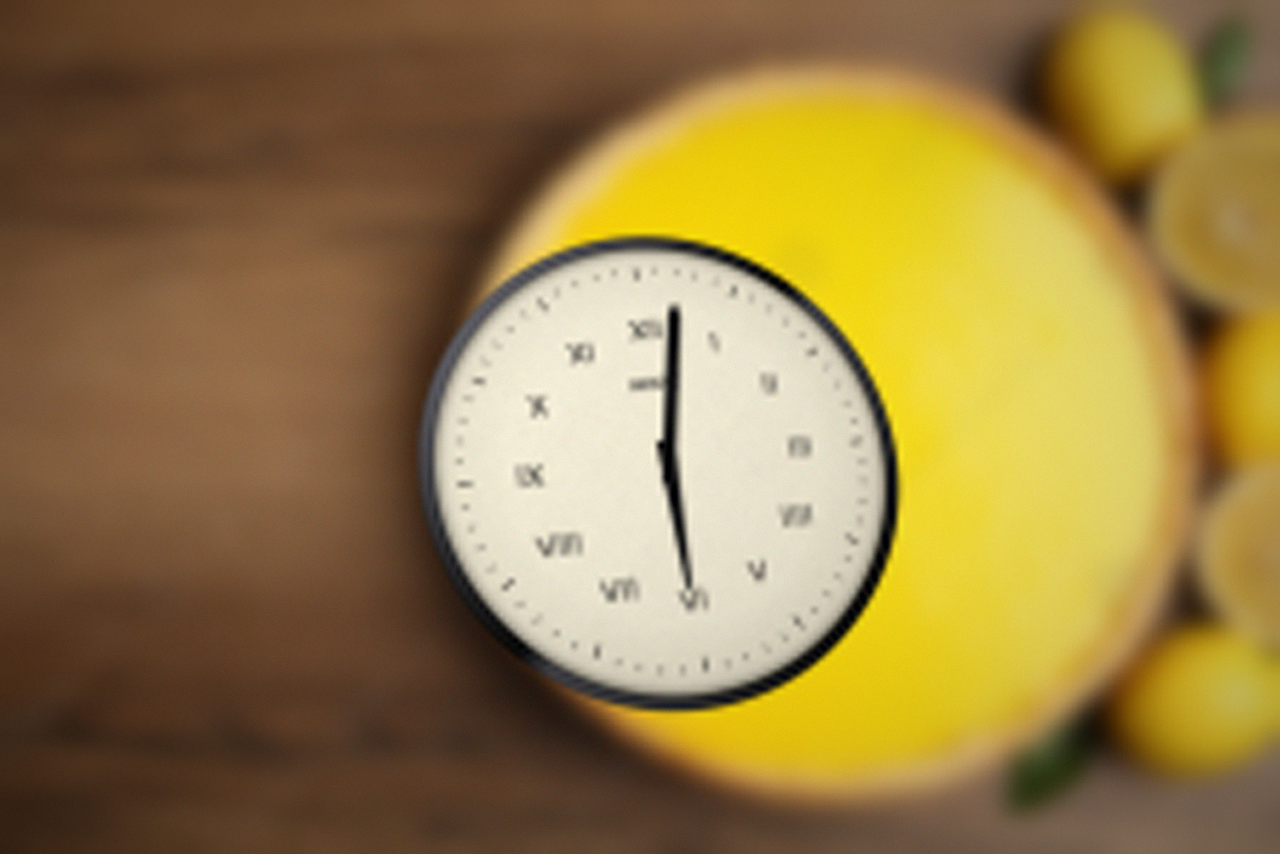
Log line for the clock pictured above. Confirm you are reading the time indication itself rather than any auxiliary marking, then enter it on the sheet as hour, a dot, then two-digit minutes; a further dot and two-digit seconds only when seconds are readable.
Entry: 6.02
